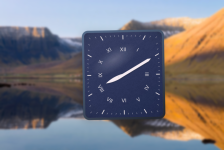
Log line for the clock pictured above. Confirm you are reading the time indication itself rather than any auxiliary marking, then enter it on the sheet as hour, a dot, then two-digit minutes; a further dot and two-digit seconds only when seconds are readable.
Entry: 8.10
